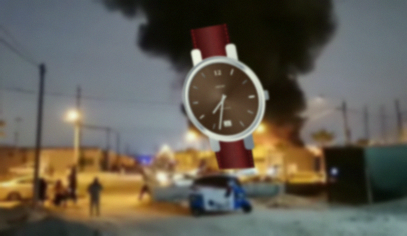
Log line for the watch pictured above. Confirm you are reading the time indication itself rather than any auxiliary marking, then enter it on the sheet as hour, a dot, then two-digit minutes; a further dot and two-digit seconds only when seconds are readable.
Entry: 7.33
